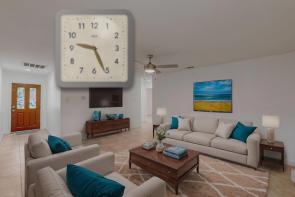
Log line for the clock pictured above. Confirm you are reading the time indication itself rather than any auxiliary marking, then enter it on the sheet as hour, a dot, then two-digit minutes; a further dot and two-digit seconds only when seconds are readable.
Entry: 9.26
